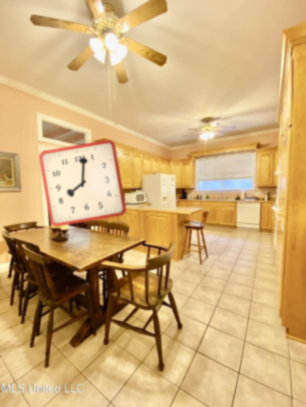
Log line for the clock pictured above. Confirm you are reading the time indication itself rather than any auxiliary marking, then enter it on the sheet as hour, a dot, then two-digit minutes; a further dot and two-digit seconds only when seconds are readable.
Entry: 8.02
